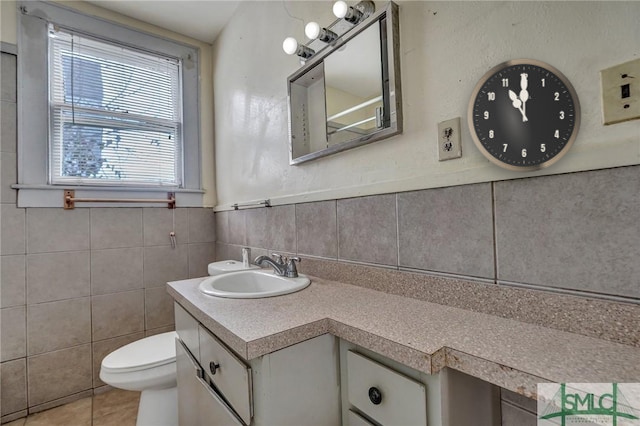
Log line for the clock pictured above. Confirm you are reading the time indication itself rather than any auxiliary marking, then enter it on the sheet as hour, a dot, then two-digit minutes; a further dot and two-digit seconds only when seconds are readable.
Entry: 11.00
